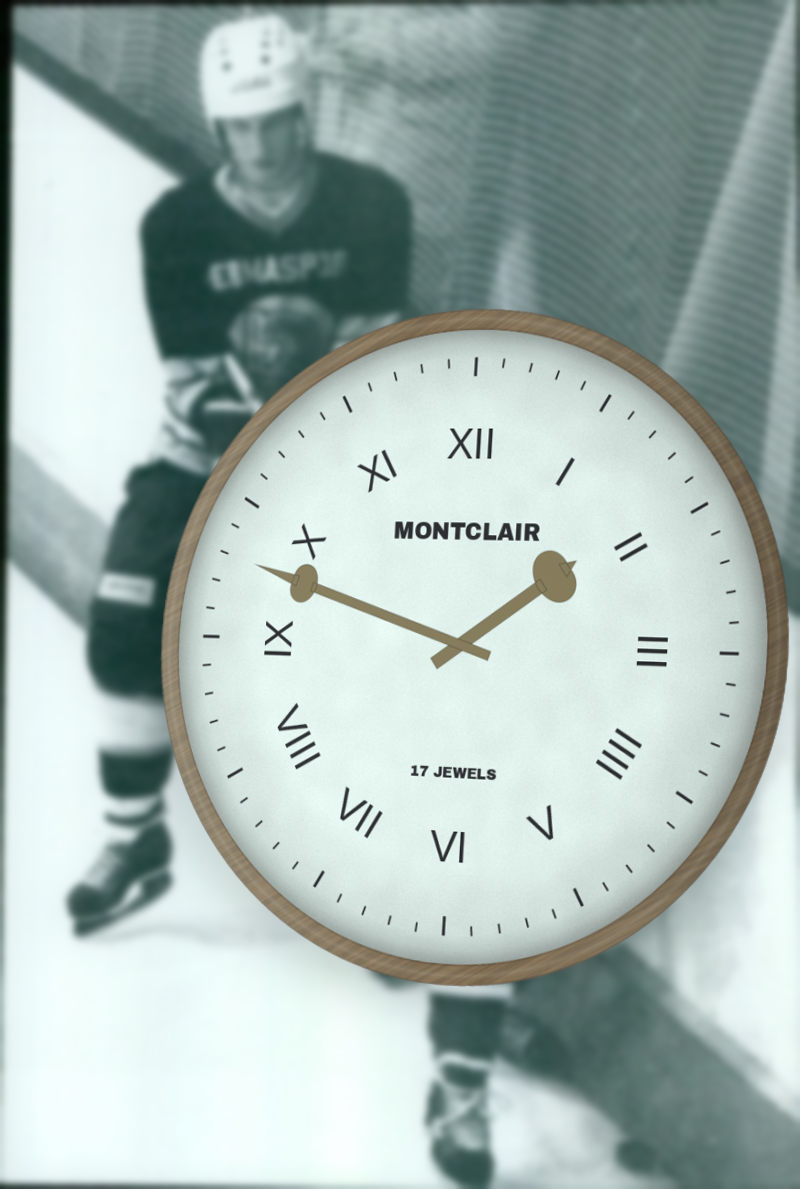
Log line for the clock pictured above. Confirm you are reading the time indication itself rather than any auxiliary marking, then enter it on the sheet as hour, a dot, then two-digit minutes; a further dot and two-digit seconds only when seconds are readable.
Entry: 1.48
